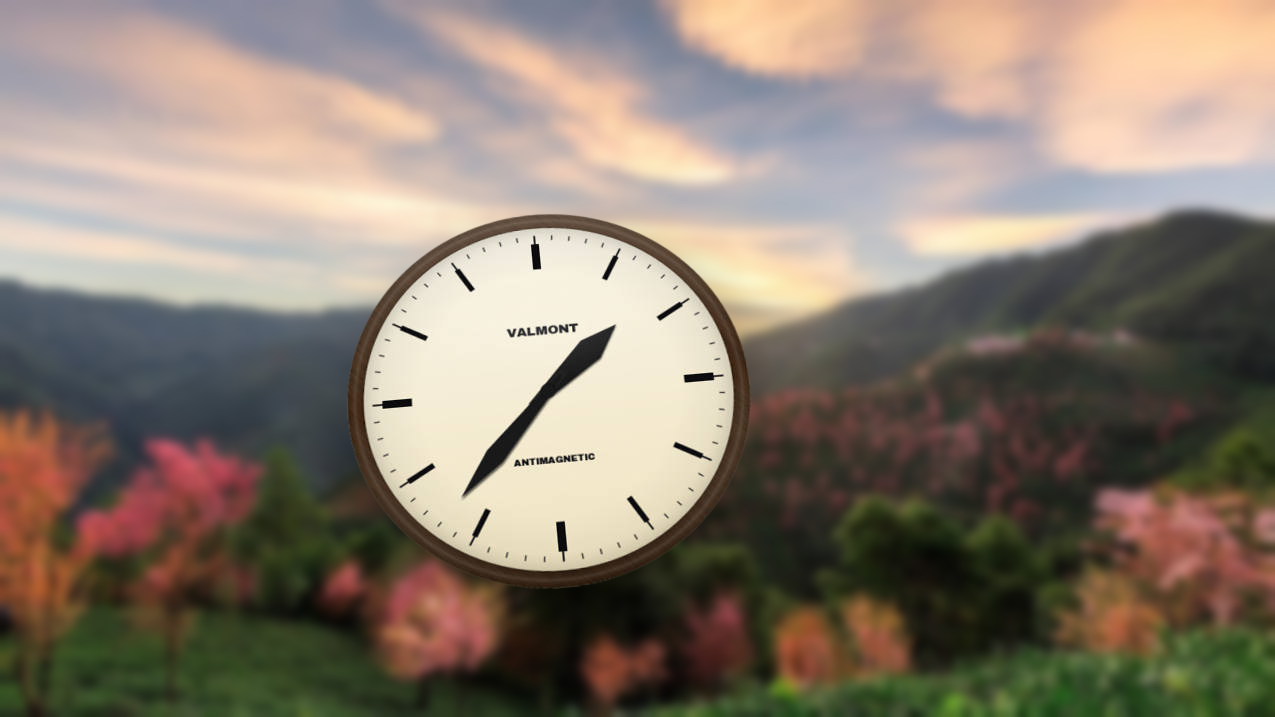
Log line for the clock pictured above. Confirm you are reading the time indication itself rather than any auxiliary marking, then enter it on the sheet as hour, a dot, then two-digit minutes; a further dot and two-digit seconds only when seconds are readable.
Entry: 1.37
